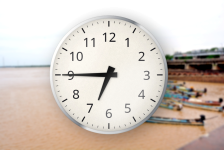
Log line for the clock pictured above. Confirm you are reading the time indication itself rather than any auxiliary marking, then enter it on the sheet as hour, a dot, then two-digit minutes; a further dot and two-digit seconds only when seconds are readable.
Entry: 6.45
